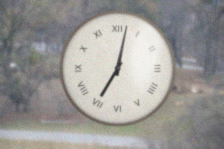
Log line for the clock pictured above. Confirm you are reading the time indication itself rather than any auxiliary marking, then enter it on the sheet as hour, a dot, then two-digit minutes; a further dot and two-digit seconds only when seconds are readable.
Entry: 7.02
